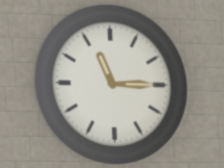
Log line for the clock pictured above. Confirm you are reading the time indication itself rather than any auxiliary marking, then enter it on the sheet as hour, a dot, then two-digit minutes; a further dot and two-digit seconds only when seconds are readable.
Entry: 11.15
